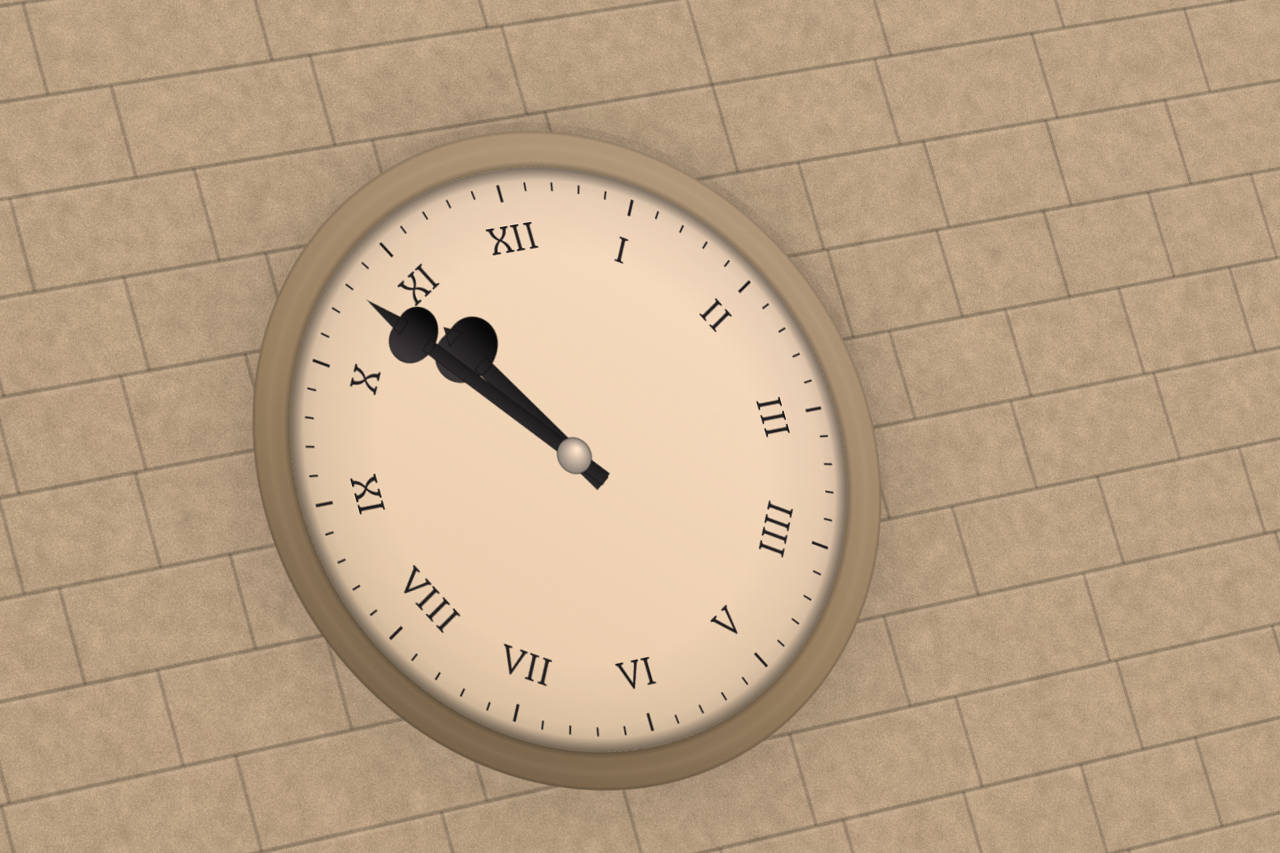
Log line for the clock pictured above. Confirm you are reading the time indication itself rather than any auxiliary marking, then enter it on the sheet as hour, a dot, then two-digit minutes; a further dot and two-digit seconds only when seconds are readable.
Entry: 10.53
